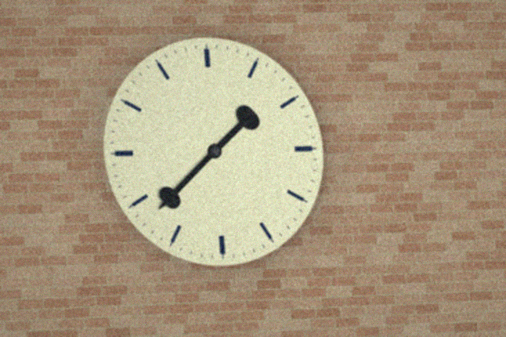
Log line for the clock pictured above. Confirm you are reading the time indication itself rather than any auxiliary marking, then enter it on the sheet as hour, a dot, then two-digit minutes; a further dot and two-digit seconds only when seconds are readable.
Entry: 1.38
